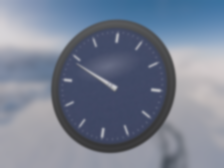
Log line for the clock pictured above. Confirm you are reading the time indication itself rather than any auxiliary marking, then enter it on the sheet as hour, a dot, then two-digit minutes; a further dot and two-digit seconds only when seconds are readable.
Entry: 9.49
